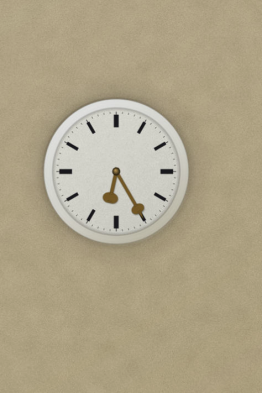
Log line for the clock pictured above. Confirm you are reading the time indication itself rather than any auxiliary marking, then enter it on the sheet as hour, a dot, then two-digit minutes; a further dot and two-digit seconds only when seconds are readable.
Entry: 6.25
